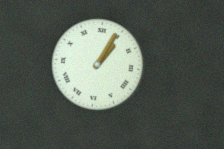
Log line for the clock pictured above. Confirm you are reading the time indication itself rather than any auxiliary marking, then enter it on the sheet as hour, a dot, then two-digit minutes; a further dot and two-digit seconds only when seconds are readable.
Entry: 1.04
